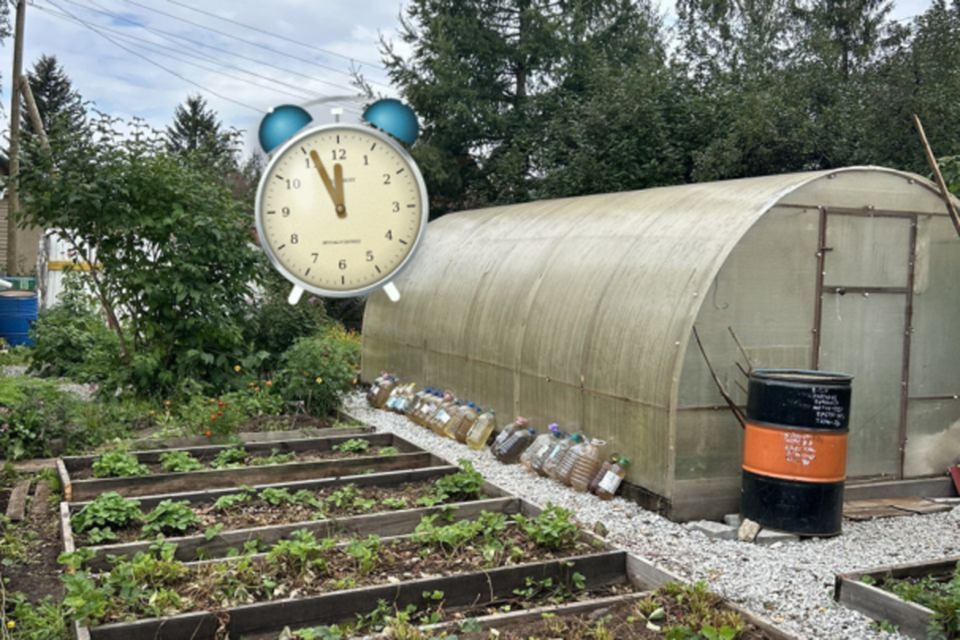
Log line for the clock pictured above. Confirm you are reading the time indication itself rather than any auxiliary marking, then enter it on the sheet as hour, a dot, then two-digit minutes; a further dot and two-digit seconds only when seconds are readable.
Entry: 11.56
